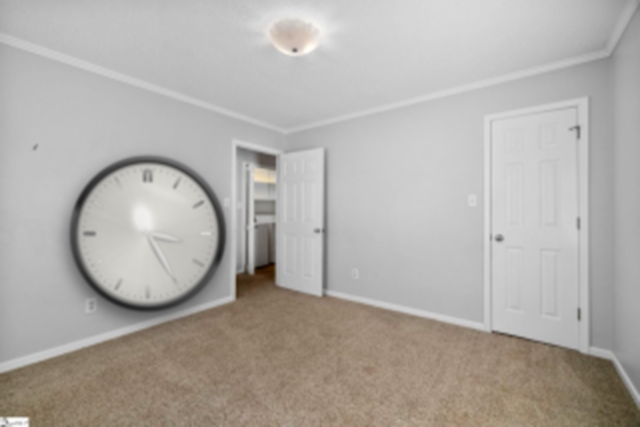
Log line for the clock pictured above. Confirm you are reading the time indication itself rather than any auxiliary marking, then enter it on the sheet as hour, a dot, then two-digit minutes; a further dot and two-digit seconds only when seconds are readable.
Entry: 3.25
